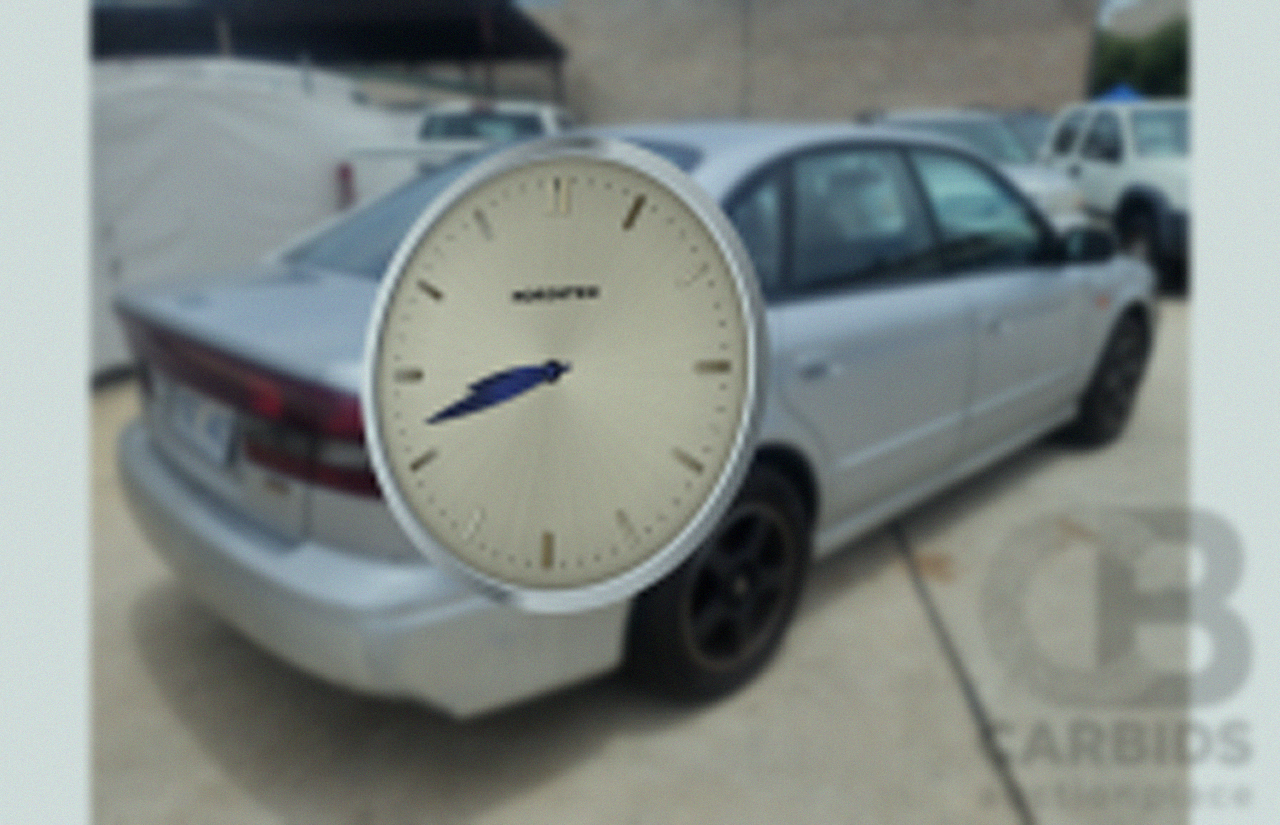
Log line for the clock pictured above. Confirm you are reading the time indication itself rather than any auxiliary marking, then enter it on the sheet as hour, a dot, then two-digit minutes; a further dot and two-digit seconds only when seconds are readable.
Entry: 8.42
